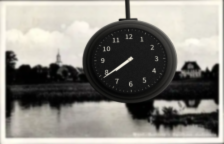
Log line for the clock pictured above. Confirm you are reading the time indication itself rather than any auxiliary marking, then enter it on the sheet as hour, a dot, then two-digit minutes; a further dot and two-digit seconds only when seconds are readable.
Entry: 7.39
